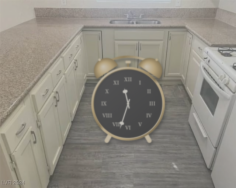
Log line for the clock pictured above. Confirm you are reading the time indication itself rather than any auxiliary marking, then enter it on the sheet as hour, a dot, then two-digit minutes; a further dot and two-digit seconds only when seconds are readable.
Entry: 11.33
